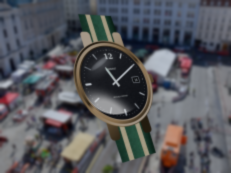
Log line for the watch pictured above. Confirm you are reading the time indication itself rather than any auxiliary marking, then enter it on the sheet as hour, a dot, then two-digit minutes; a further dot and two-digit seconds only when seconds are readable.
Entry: 11.10
